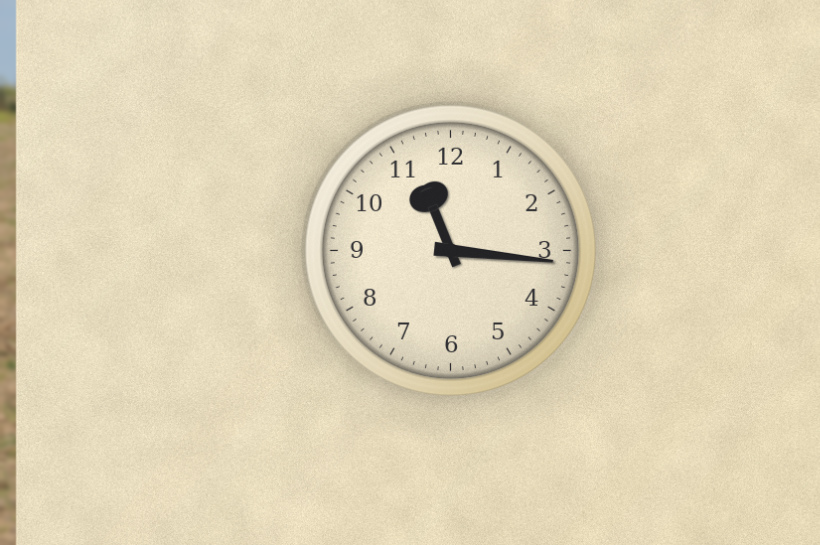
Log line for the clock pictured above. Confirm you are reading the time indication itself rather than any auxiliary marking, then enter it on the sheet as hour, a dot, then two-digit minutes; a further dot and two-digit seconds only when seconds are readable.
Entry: 11.16
